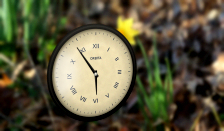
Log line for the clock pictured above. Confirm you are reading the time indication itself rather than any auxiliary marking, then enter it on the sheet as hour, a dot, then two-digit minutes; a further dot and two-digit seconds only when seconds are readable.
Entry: 5.54
